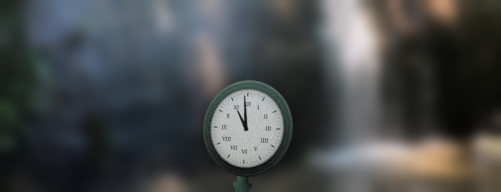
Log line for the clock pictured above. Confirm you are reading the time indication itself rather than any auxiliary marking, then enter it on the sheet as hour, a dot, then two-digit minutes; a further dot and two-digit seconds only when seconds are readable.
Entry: 10.59
